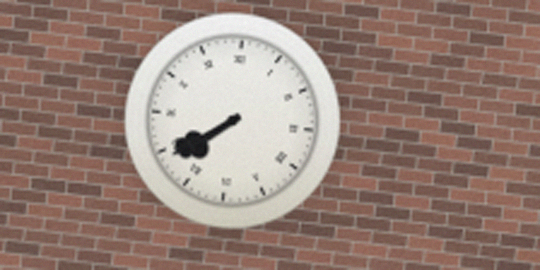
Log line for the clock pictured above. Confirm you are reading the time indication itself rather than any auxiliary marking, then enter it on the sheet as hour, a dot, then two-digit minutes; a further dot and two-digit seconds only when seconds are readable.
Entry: 7.39
